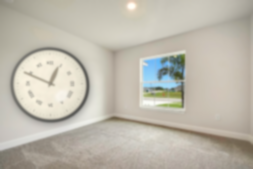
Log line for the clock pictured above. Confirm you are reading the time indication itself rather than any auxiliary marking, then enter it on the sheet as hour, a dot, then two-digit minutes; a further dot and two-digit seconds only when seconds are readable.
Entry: 12.49
